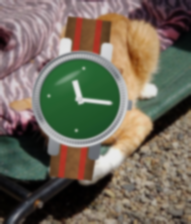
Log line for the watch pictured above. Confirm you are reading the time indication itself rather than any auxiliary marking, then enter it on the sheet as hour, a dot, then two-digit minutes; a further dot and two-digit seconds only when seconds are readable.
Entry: 11.15
